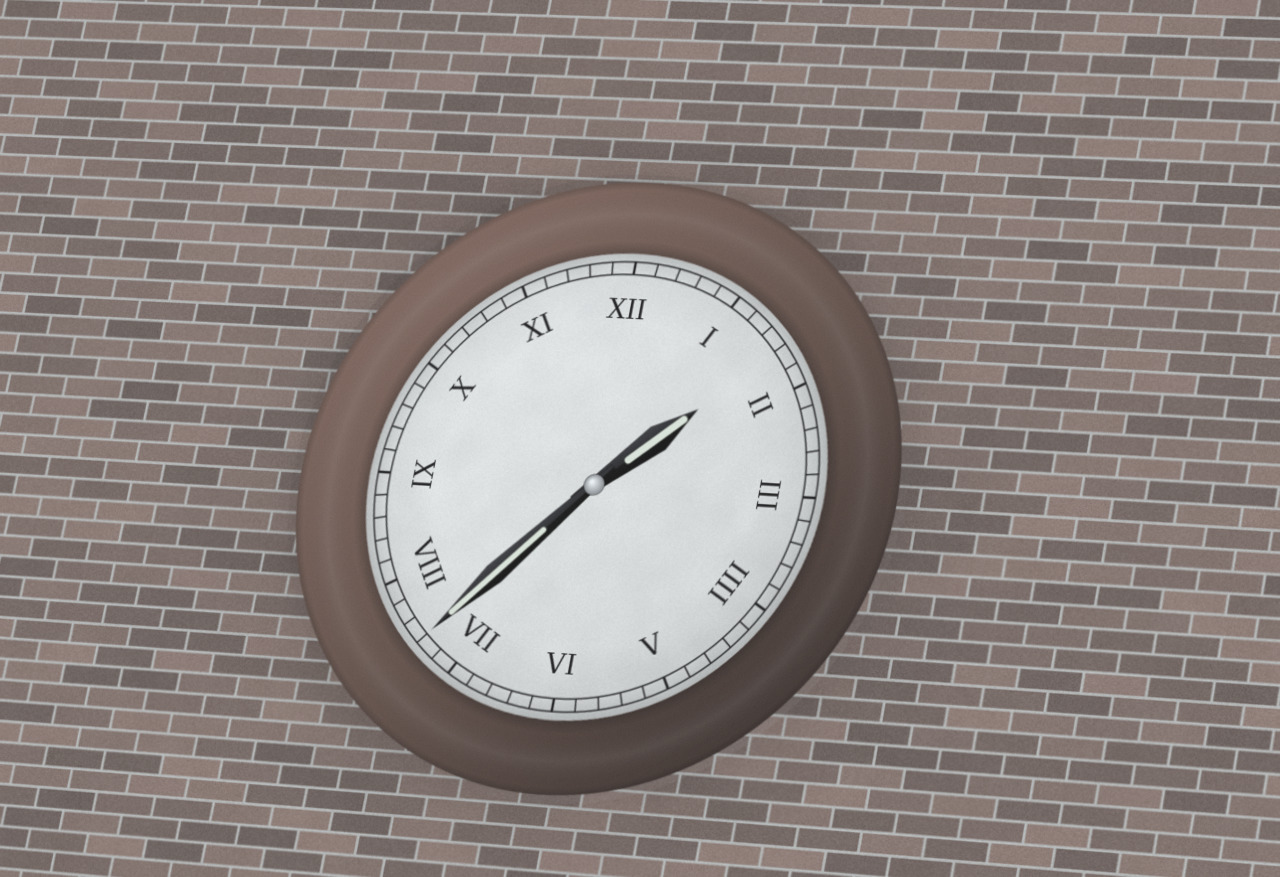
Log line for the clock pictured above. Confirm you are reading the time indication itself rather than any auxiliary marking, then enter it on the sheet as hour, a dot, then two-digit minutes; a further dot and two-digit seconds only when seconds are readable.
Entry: 1.37
